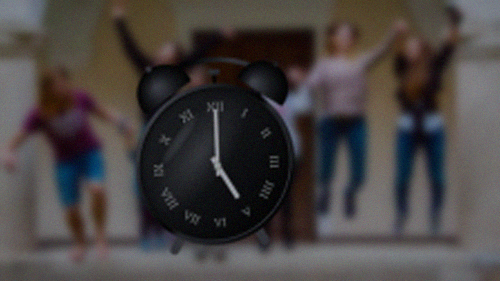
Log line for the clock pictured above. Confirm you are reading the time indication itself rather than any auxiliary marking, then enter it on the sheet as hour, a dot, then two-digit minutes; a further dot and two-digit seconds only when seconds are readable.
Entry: 5.00
